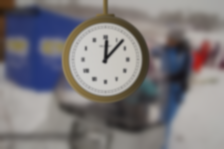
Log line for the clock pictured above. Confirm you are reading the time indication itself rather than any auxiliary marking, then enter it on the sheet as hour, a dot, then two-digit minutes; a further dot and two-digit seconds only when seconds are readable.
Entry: 12.07
